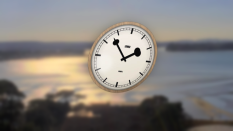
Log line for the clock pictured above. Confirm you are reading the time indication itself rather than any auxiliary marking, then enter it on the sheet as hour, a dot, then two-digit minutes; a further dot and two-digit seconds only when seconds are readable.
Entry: 1.53
